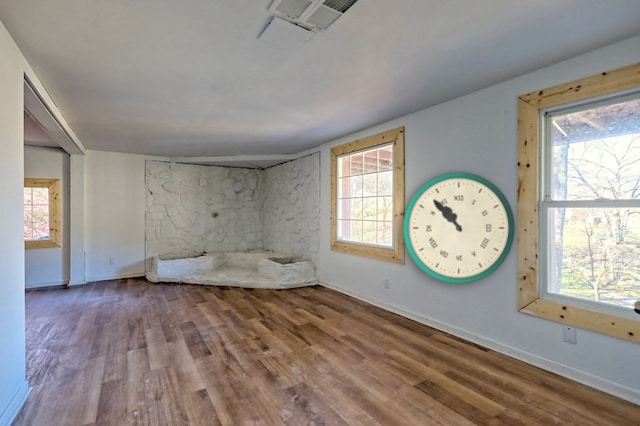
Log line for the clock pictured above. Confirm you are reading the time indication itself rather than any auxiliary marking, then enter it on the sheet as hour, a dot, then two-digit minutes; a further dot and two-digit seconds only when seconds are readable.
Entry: 10.53
